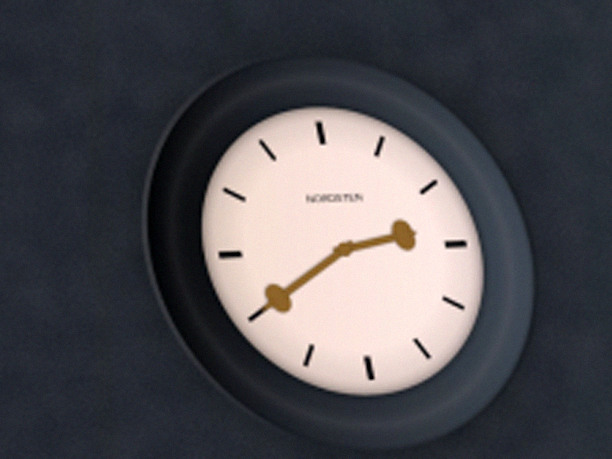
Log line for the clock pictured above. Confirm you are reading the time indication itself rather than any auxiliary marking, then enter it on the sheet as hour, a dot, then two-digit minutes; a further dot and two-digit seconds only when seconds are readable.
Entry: 2.40
